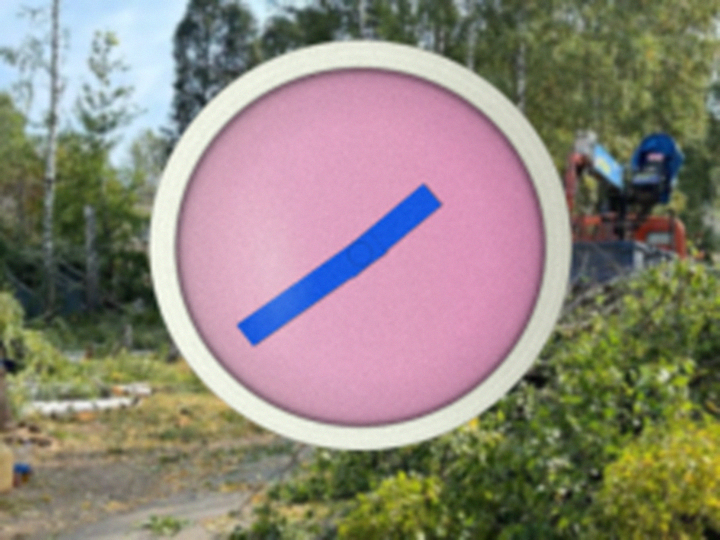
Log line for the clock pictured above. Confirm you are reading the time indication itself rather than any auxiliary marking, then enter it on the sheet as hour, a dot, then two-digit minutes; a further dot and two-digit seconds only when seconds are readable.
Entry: 1.39
